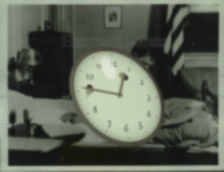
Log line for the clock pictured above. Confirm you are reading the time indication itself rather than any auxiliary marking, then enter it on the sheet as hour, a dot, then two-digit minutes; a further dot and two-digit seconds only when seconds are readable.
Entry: 12.46
